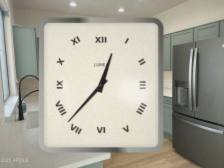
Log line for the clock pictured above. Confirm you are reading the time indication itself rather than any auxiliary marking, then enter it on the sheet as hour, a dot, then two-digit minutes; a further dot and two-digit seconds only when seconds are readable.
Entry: 12.37
